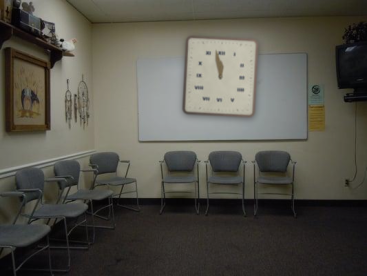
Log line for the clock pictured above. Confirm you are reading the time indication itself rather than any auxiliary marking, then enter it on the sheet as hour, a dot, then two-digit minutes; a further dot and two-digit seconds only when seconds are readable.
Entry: 11.58
